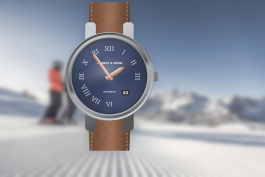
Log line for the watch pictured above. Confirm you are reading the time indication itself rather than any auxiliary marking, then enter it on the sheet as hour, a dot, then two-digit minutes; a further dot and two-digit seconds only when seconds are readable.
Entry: 1.54
